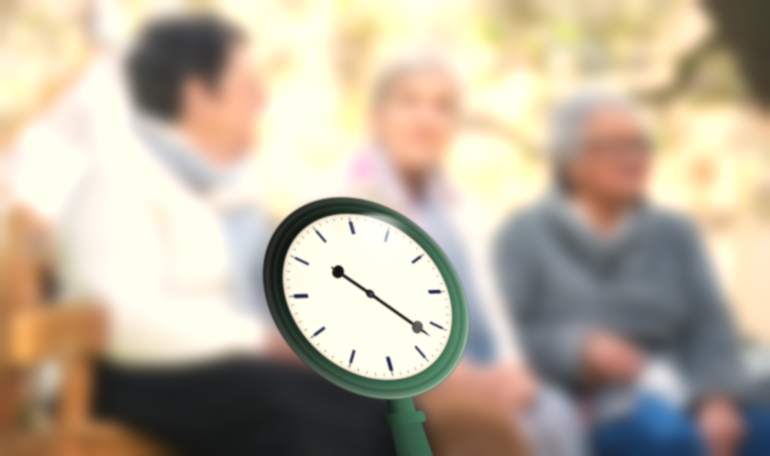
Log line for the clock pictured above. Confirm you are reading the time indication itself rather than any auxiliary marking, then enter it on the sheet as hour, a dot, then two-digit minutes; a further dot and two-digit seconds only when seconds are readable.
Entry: 10.22
